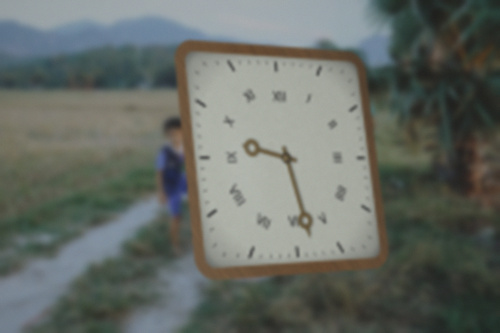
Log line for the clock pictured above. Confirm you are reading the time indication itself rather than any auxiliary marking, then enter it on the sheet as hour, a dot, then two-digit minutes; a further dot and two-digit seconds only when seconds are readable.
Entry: 9.28
